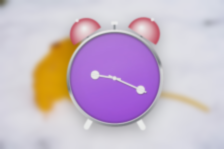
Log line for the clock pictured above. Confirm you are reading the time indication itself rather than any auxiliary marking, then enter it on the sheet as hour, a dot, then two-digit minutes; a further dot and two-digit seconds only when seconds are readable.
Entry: 9.19
